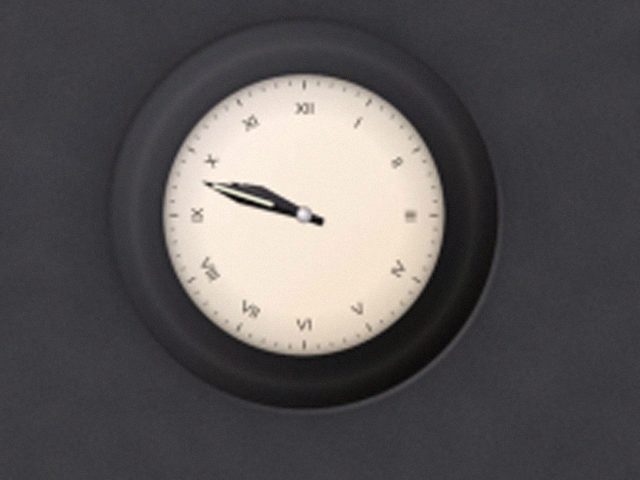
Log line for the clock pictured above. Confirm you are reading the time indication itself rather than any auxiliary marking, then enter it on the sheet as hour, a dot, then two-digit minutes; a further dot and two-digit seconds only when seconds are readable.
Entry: 9.48
